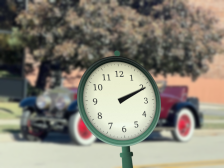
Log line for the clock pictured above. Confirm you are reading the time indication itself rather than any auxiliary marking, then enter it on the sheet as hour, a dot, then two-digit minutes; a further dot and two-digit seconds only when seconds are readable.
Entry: 2.11
